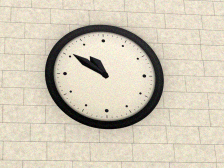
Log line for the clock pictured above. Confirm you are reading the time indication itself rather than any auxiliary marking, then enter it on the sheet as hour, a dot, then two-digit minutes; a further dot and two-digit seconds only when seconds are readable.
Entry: 10.51
